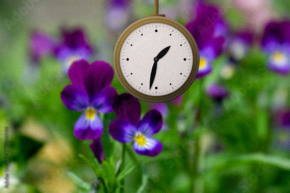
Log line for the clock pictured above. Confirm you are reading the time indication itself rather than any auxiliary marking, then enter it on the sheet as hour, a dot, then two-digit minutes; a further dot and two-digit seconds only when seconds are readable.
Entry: 1.32
